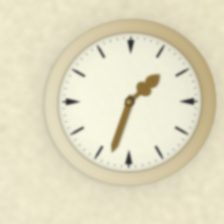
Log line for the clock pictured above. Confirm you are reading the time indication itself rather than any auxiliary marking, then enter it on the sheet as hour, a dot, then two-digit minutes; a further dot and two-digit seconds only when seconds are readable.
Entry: 1.33
